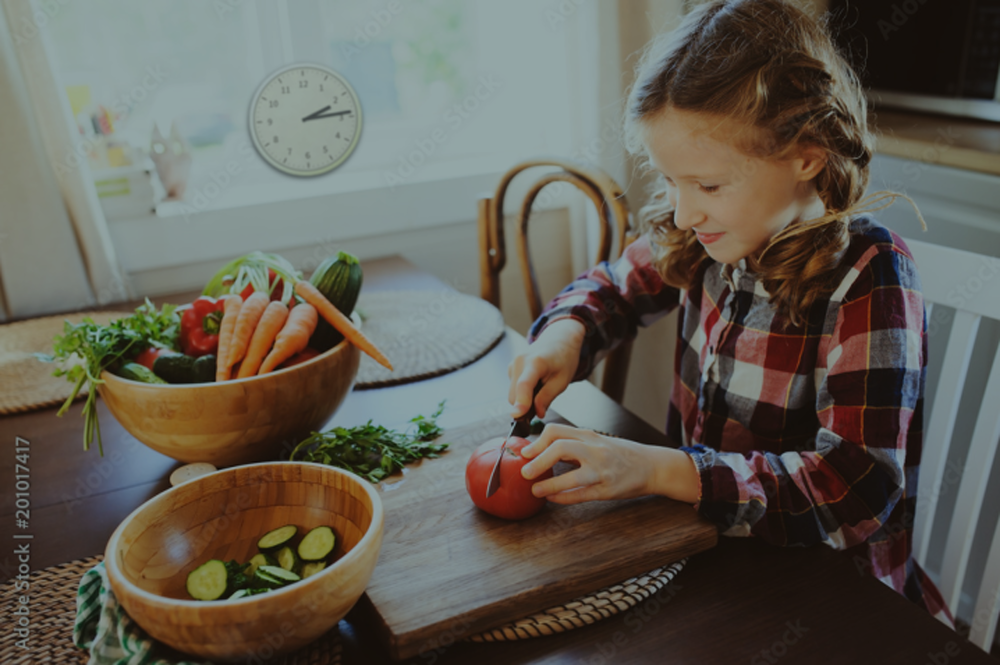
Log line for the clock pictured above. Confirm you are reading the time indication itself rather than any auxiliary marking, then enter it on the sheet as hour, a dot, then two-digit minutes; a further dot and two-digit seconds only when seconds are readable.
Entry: 2.14
